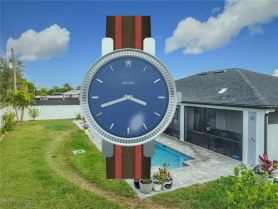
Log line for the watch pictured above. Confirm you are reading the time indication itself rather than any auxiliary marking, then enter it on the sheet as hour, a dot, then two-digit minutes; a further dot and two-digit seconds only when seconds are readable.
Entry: 3.42
